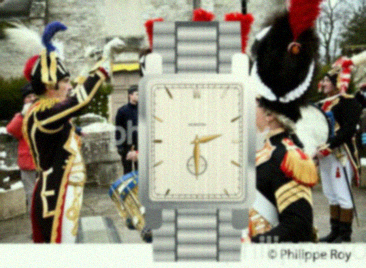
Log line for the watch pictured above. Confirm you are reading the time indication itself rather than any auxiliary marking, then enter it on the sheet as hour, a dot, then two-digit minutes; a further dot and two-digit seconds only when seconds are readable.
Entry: 2.30
